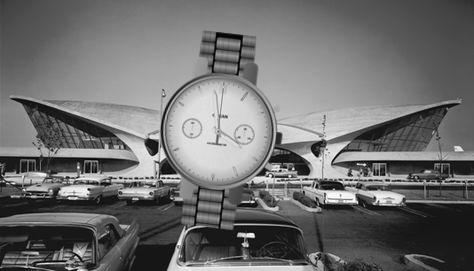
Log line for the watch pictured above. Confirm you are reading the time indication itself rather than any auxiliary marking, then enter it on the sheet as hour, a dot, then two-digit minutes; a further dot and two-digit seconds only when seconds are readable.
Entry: 3.58
